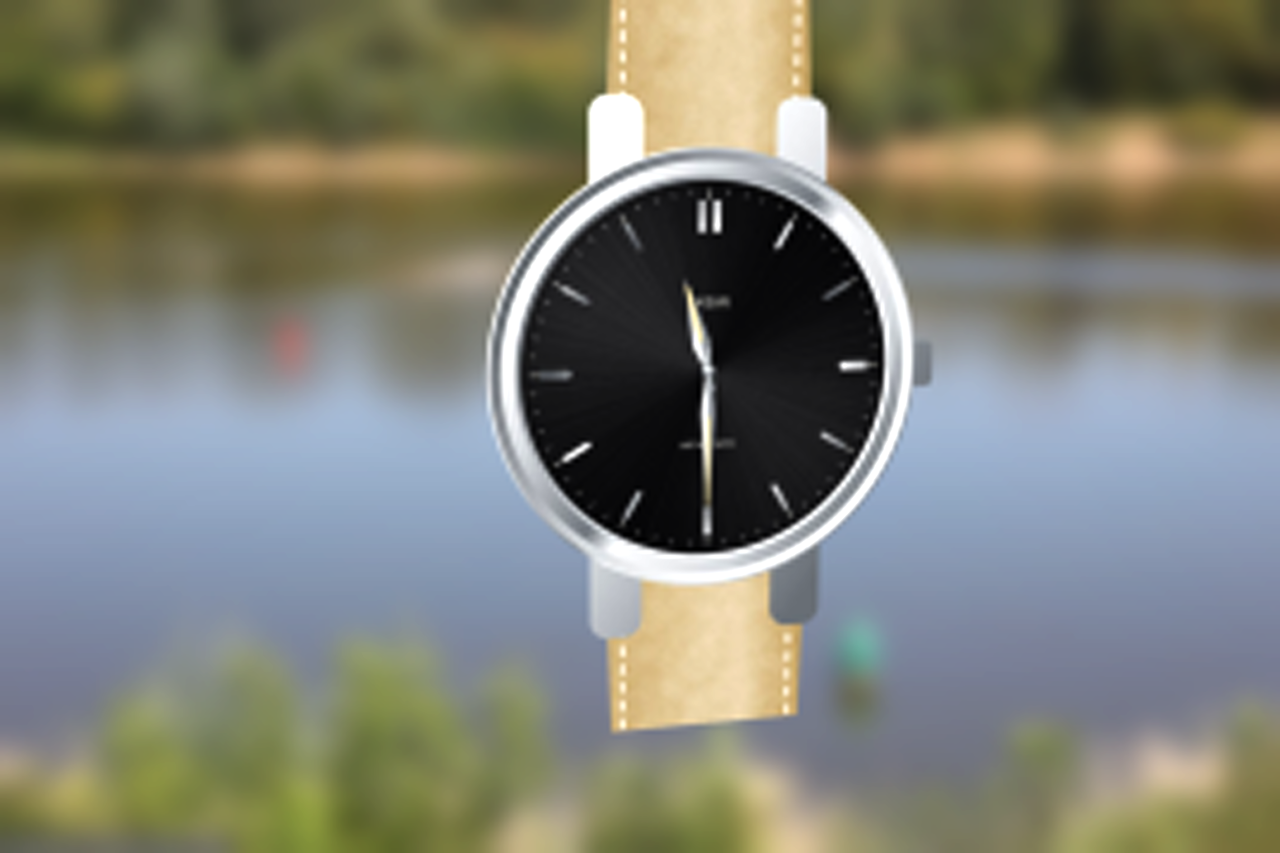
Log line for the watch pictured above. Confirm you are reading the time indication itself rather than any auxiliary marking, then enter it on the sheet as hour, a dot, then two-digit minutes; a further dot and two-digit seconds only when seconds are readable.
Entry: 11.30
